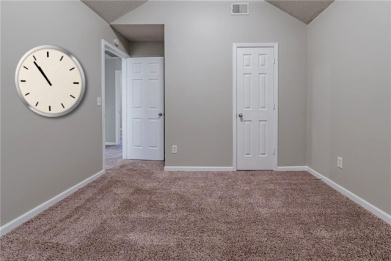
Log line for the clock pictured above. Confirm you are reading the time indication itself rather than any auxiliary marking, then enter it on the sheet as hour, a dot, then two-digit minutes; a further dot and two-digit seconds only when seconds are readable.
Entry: 10.54
